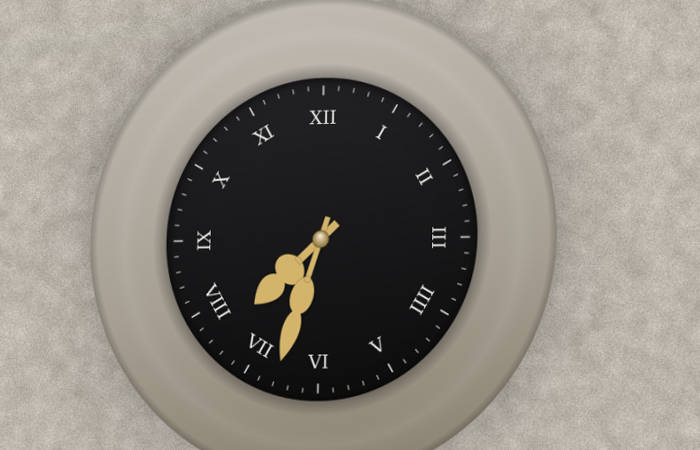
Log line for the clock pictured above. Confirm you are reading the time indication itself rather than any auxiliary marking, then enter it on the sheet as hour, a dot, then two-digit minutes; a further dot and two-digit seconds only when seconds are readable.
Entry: 7.33
